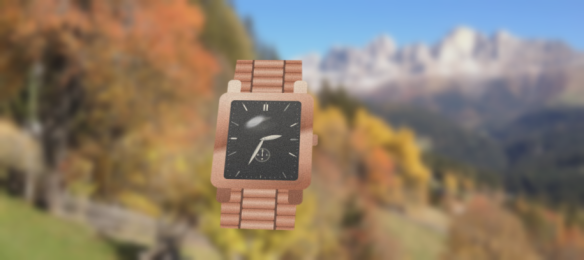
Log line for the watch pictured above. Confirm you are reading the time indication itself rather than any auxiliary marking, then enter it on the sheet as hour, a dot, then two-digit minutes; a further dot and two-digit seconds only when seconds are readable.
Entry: 2.34
